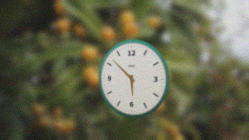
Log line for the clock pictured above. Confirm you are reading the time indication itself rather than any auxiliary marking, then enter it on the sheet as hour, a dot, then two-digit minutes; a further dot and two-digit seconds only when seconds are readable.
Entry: 5.52
